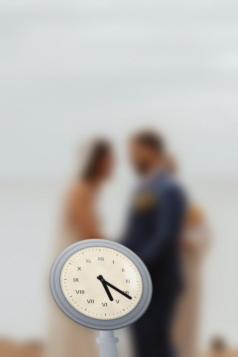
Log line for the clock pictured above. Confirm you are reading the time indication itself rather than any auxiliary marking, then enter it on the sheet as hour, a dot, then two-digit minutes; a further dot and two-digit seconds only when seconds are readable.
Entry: 5.21
